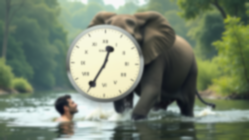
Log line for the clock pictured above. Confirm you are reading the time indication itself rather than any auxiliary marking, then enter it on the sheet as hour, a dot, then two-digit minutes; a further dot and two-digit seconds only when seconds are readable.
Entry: 12.35
